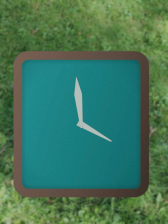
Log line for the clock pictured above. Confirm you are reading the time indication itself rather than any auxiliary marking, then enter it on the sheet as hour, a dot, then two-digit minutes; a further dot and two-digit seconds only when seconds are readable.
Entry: 3.59
